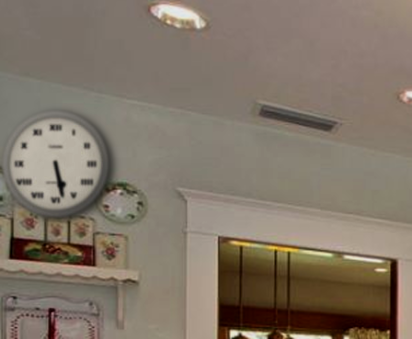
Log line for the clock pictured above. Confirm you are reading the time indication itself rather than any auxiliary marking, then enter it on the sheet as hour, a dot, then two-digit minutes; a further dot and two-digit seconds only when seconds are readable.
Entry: 5.28
